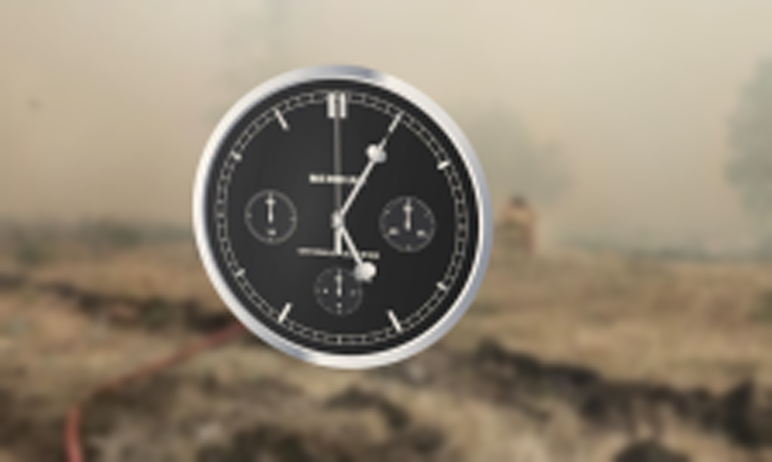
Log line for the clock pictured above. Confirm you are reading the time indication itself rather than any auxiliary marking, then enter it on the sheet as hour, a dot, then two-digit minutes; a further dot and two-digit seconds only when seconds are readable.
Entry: 5.05
